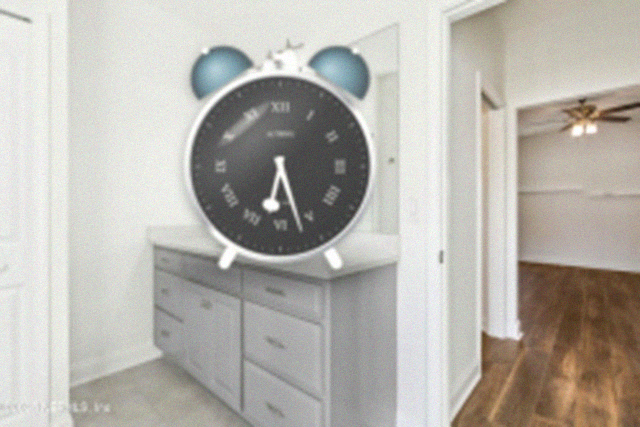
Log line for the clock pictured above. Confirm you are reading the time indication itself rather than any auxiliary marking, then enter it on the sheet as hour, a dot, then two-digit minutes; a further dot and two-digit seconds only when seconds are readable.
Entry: 6.27
